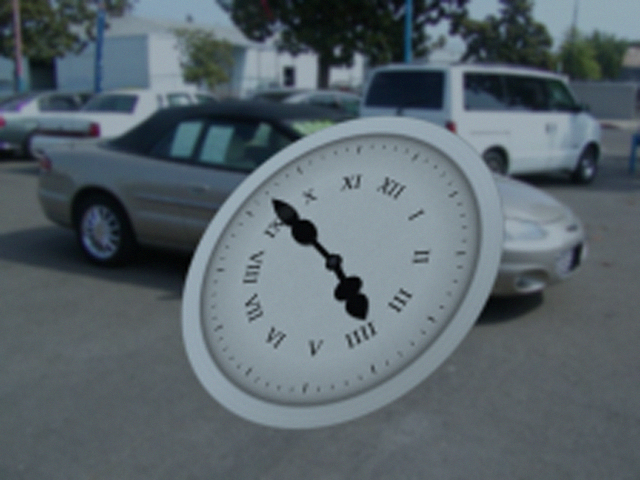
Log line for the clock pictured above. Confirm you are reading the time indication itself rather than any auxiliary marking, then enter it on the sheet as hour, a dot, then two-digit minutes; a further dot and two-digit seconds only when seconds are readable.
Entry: 3.47
